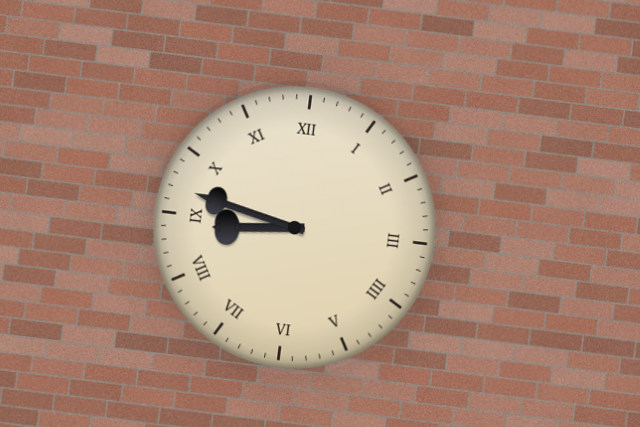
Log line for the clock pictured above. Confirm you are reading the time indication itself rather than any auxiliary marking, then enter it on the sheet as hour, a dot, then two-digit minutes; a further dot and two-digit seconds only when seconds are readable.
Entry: 8.47
